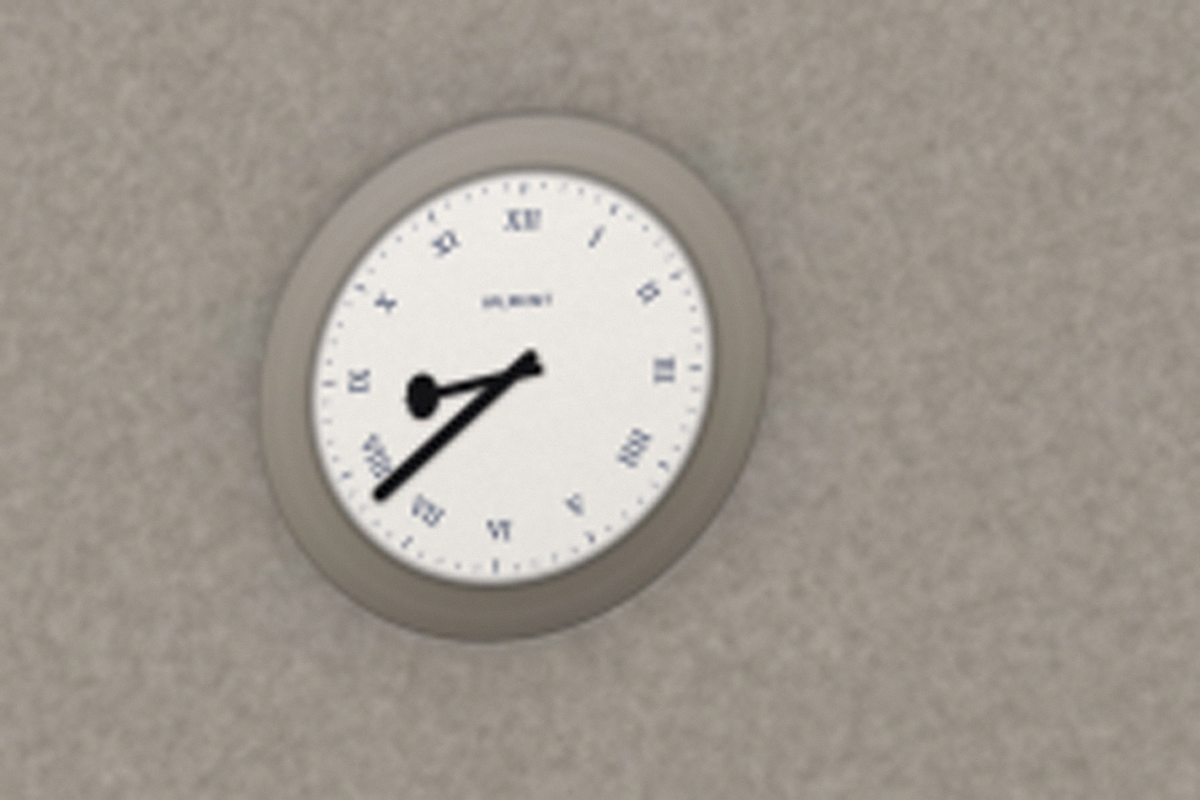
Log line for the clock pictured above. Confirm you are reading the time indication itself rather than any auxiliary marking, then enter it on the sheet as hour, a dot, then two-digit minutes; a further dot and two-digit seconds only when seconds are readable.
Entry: 8.38
